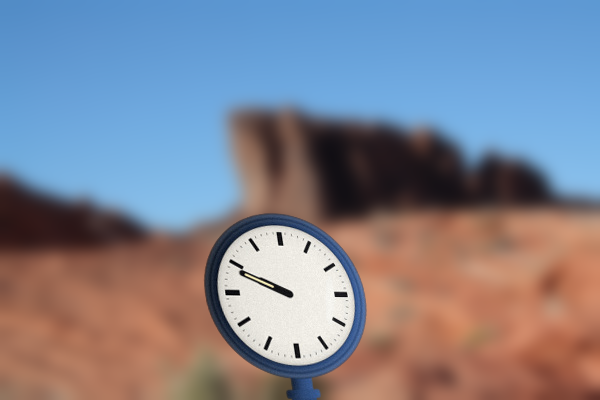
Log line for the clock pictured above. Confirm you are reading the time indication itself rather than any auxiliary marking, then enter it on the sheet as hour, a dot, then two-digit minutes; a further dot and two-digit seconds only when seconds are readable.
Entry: 9.49
